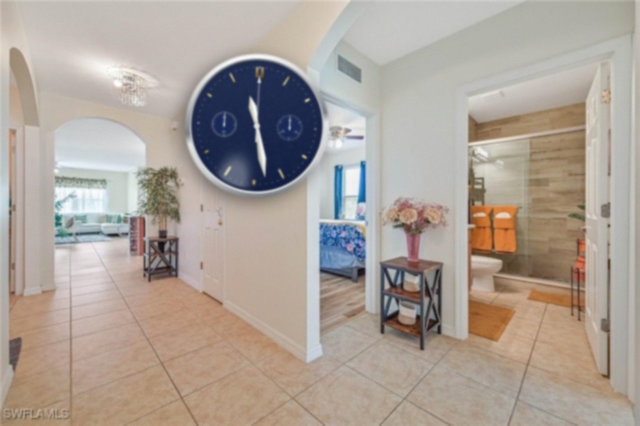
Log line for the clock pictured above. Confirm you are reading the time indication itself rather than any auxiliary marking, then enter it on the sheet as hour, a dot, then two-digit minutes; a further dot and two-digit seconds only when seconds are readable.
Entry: 11.28
